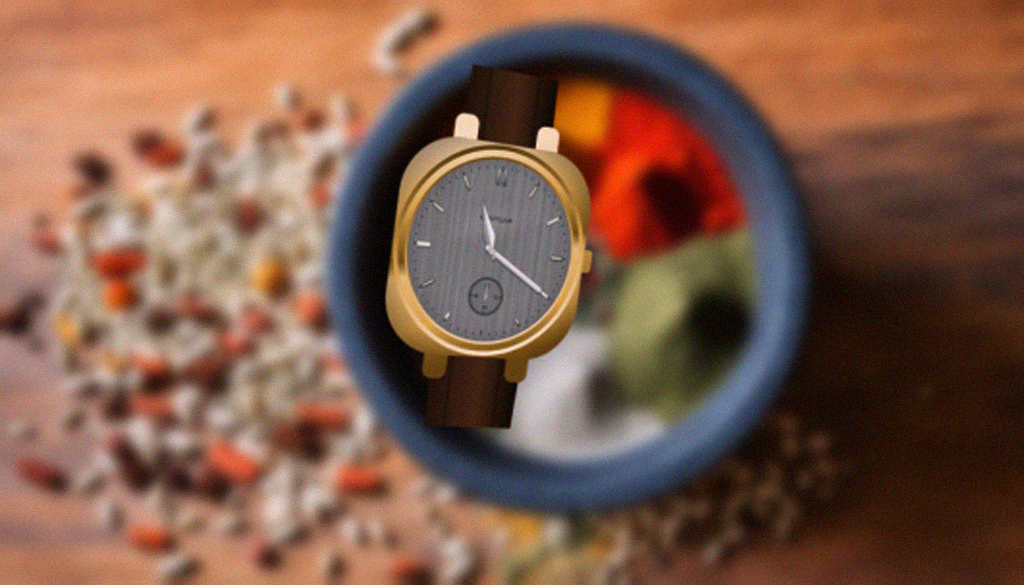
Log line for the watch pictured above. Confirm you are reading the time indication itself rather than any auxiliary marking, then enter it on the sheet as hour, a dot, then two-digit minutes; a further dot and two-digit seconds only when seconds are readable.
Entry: 11.20
